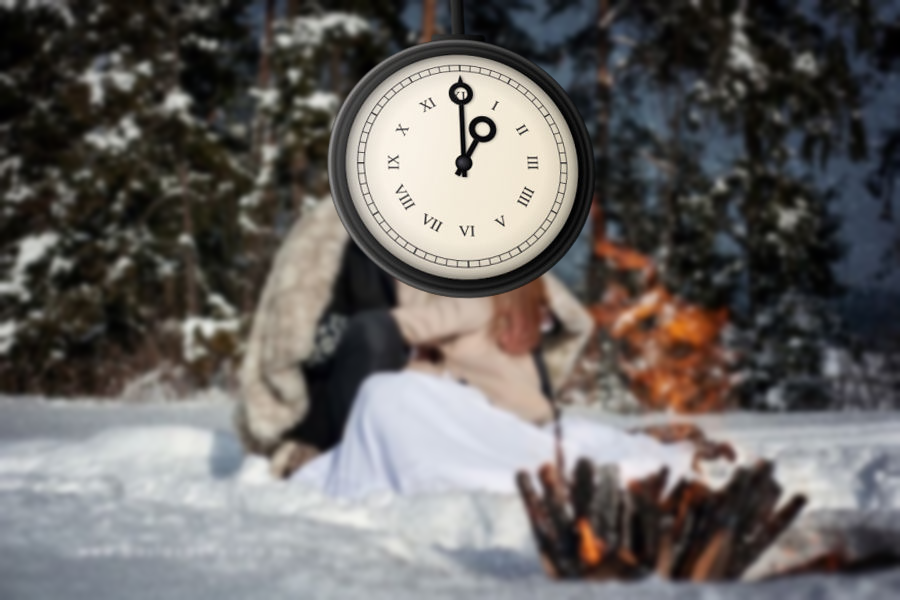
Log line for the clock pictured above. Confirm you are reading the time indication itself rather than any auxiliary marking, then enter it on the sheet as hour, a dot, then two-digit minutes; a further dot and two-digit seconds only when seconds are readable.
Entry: 1.00
